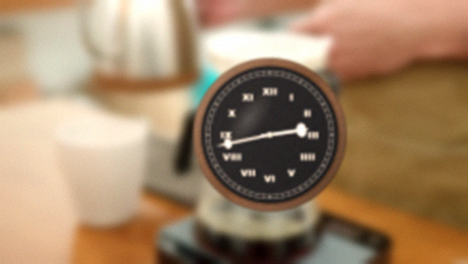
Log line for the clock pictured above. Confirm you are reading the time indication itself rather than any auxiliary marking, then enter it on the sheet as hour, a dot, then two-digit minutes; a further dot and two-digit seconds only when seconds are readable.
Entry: 2.43
